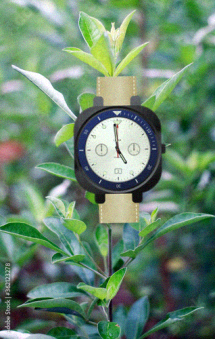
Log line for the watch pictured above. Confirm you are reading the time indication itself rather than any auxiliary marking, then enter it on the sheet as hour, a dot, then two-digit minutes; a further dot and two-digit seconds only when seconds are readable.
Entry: 4.59
